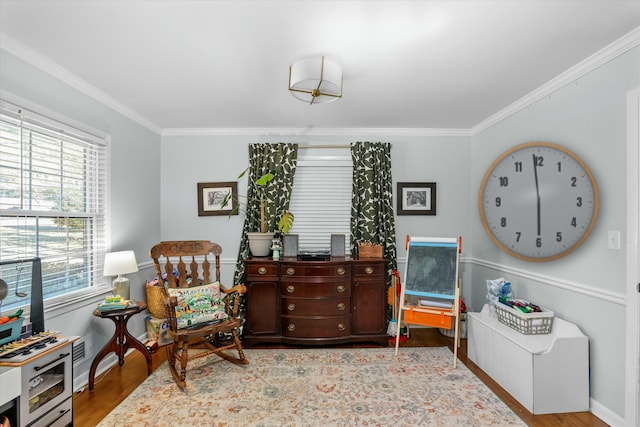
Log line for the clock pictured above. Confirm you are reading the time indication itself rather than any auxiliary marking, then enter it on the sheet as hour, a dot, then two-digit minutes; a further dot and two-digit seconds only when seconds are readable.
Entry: 5.59
